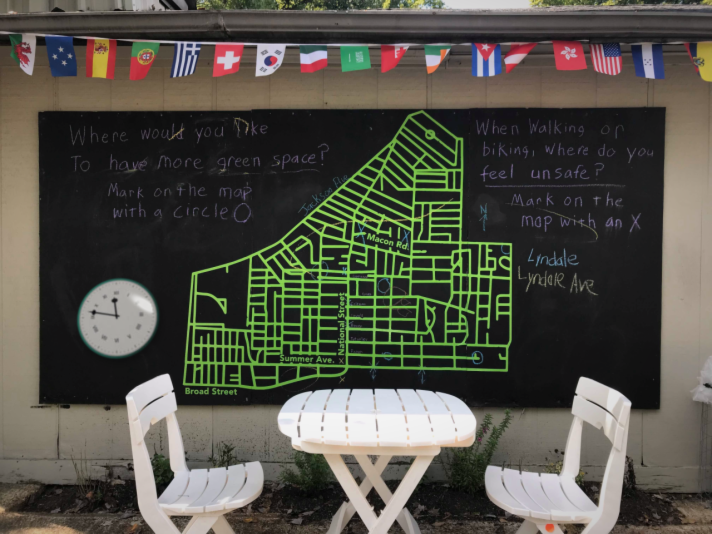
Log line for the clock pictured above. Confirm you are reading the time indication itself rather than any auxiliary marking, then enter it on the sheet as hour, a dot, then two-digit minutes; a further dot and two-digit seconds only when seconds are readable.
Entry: 11.47
